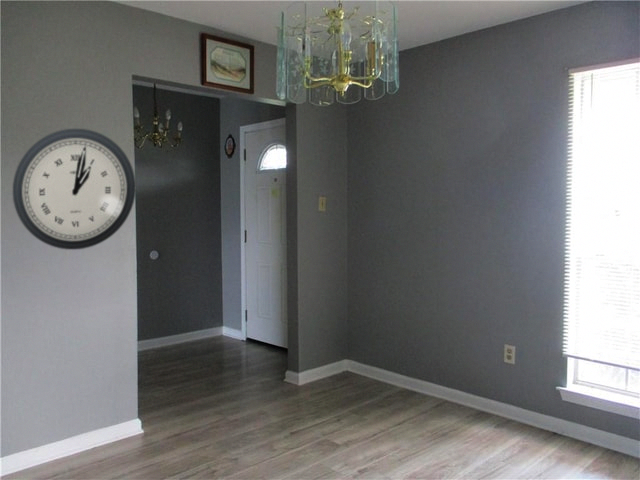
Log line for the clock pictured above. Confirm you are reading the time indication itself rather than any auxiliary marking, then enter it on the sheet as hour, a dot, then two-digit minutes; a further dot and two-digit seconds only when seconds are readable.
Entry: 1.02
